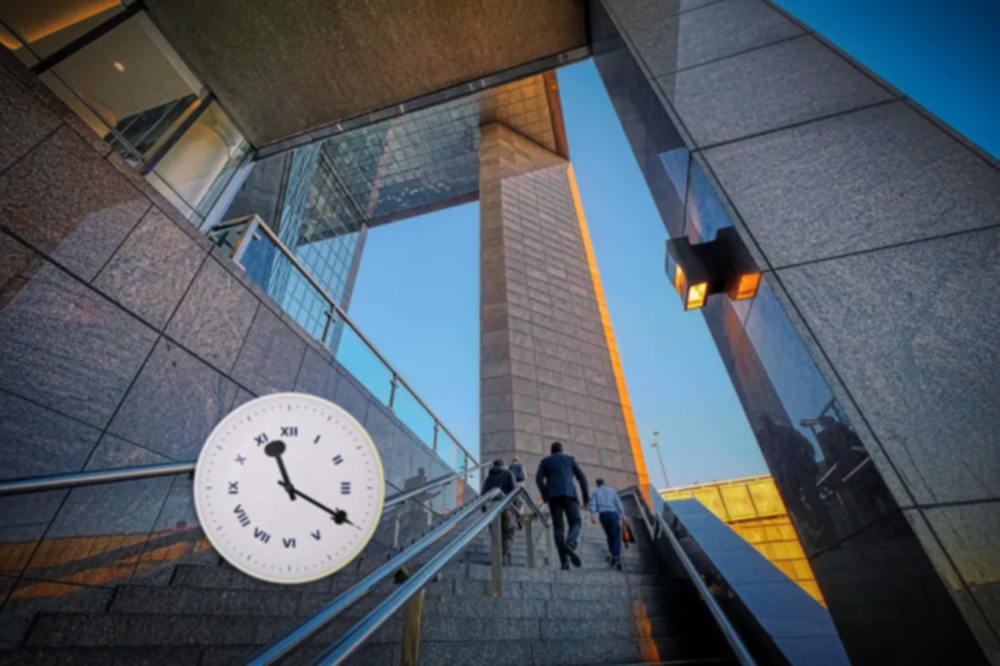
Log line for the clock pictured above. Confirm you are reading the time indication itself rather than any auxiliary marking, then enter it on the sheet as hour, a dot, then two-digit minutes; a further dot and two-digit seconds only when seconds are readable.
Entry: 11.20
